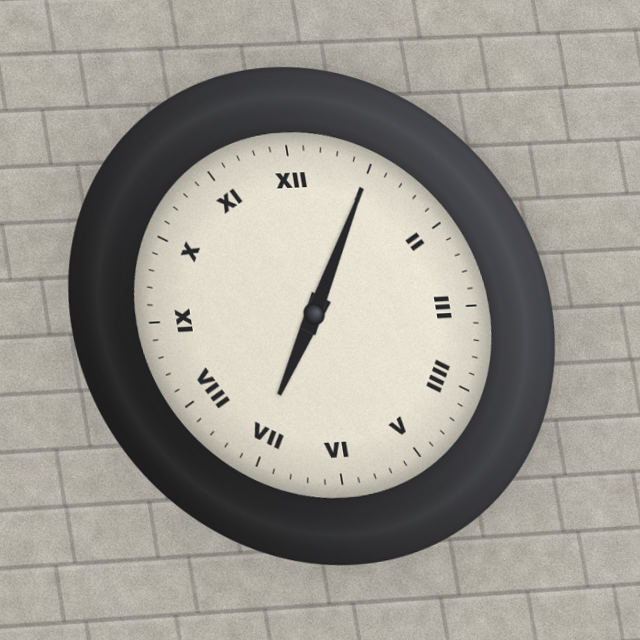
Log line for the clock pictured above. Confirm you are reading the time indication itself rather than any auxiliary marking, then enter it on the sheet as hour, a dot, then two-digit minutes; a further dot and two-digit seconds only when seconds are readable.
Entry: 7.05
